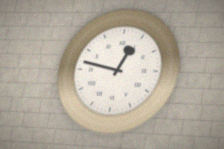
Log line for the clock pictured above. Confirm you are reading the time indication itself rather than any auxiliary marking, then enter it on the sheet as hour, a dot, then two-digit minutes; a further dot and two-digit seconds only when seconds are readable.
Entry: 12.47
